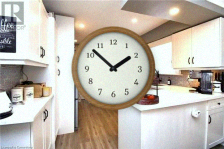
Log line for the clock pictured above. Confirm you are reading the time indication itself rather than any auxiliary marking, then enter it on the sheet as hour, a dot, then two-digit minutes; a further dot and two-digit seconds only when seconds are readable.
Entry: 1.52
